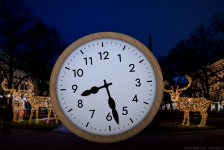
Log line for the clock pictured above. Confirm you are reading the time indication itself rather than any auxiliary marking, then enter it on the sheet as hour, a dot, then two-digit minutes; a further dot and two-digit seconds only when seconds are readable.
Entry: 8.28
